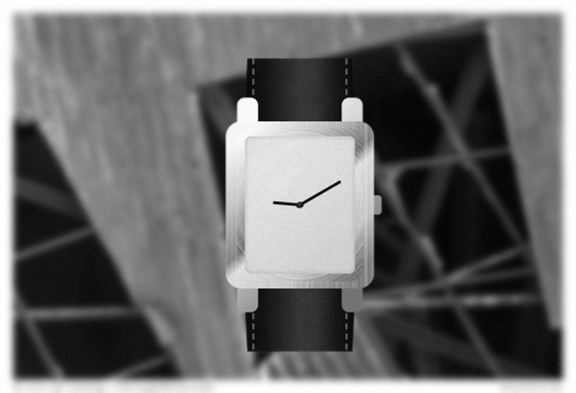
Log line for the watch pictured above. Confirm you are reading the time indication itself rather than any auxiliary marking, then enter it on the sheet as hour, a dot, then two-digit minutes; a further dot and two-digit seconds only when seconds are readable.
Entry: 9.10
